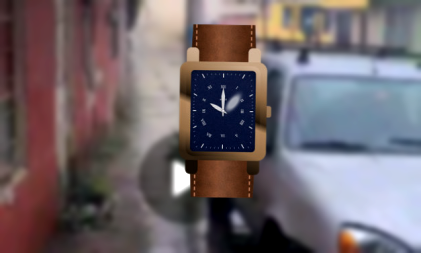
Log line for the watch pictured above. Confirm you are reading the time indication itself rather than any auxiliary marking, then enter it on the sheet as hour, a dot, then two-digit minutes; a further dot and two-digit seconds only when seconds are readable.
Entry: 10.00
